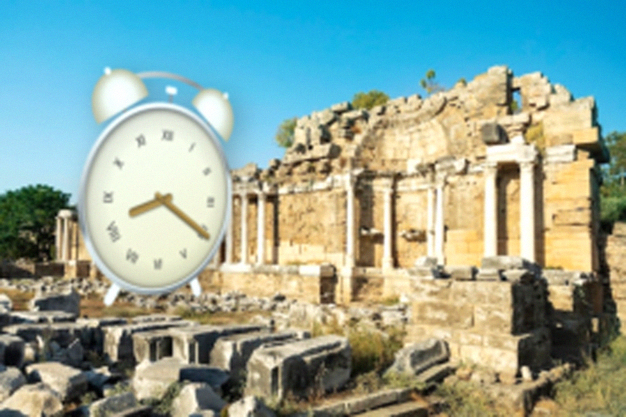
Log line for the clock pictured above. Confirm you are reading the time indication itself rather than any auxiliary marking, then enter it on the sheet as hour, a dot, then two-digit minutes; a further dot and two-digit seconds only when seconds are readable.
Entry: 8.20
